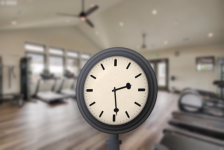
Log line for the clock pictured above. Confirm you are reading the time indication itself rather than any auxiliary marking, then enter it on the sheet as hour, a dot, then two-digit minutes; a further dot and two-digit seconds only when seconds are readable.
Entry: 2.29
